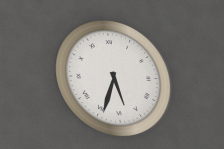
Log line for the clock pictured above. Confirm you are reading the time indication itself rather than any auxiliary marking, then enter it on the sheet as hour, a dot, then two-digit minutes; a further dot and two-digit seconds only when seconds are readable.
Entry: 5.34
